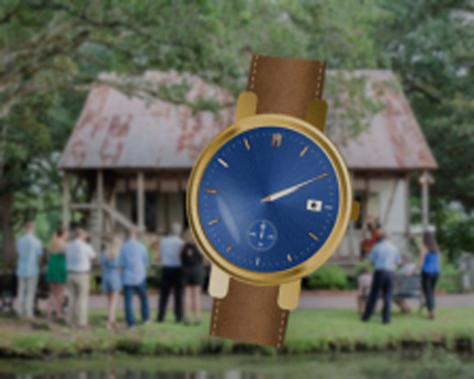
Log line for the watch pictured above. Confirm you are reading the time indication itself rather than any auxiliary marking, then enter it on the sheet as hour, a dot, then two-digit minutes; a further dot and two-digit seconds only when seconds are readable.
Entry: 2.10
